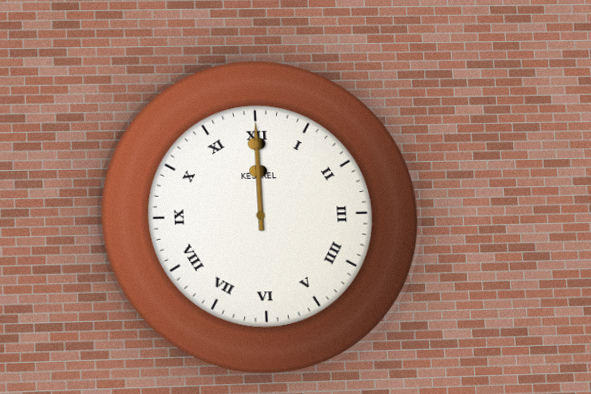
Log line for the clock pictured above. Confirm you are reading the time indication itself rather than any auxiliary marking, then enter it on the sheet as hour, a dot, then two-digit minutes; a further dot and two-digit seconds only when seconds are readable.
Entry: 12.00
